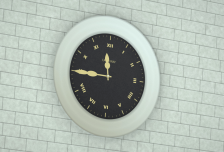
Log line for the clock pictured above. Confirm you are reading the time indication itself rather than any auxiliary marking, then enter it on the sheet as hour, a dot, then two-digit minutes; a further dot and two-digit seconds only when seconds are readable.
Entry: 11.45
